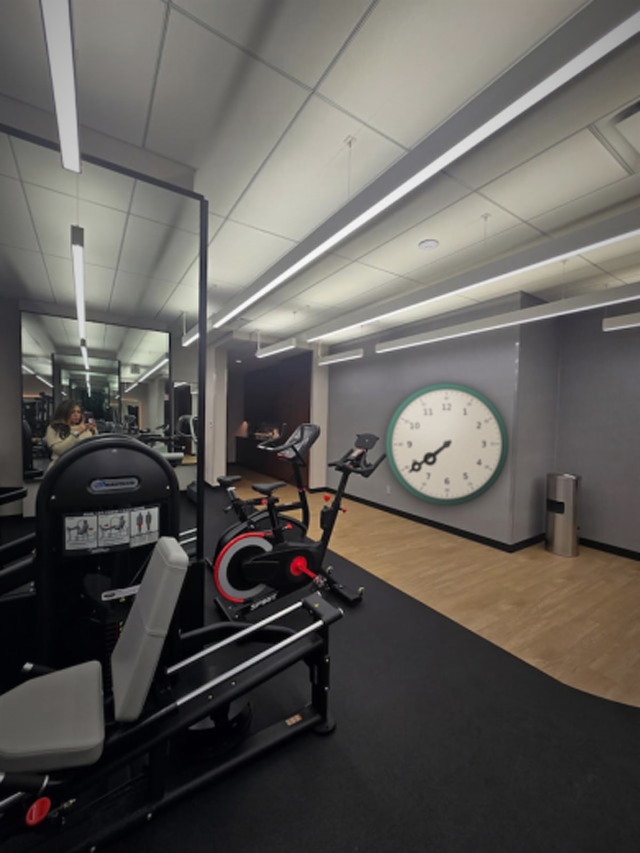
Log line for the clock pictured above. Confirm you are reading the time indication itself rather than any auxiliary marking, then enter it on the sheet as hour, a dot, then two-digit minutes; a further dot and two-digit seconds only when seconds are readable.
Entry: 7.39
